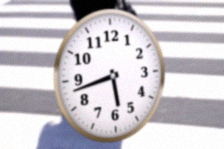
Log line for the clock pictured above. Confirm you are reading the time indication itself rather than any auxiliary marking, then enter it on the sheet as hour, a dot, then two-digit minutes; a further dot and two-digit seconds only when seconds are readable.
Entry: 5.43
